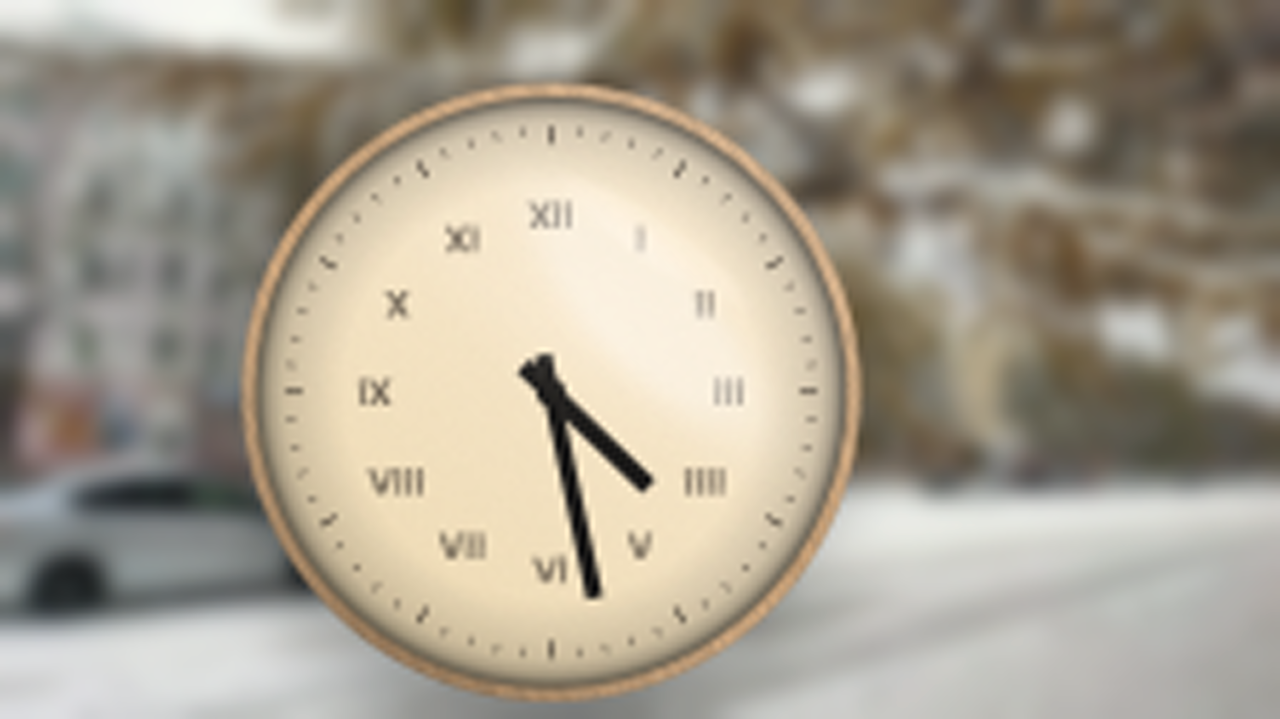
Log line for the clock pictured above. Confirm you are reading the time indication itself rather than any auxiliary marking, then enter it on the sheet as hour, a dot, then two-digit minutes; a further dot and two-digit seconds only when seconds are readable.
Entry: 4.28
